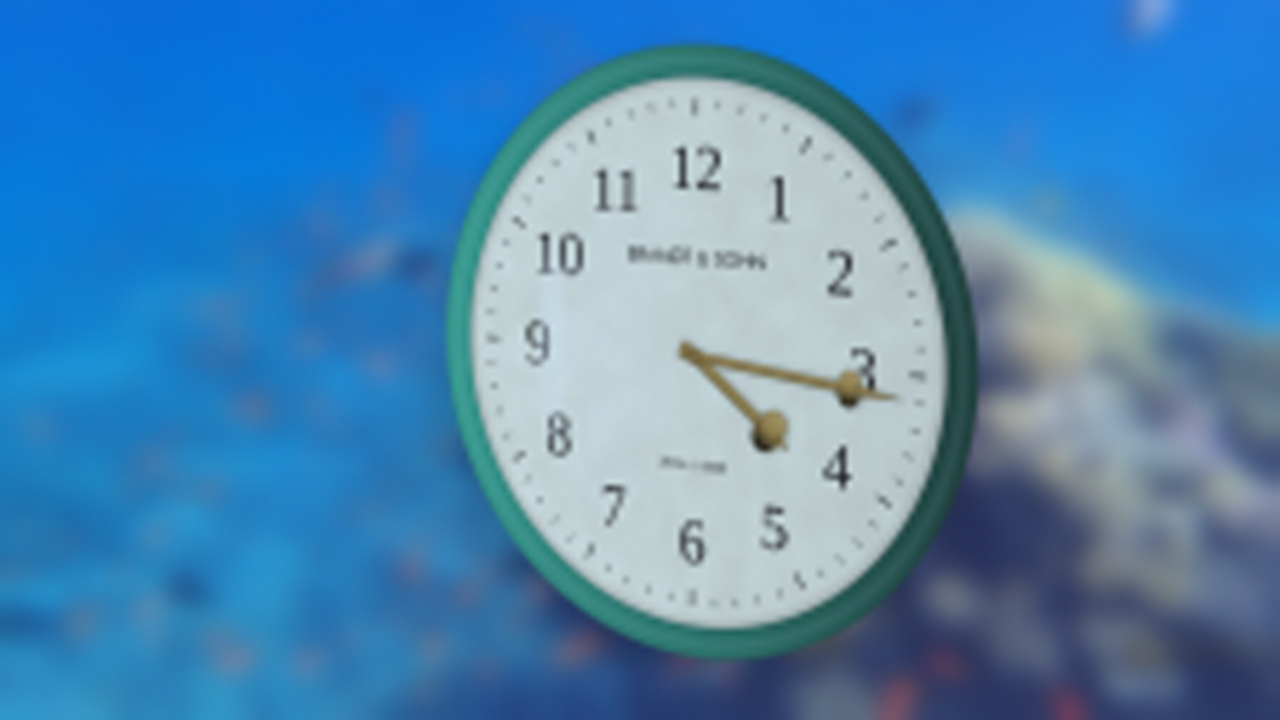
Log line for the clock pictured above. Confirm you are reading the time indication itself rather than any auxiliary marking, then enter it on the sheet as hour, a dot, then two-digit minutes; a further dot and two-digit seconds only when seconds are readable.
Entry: 4.16
